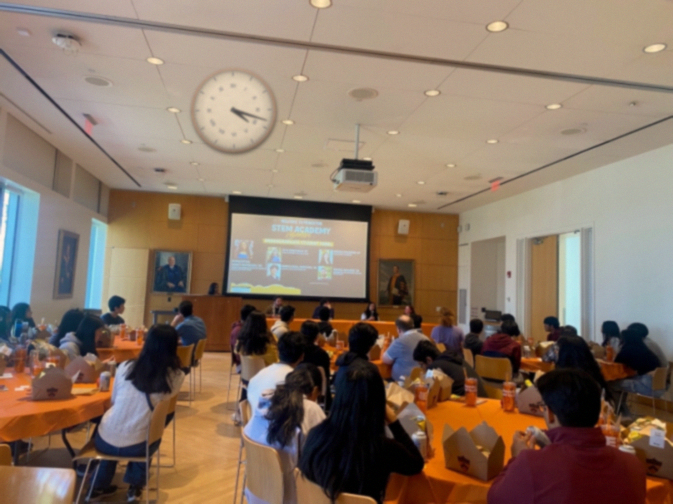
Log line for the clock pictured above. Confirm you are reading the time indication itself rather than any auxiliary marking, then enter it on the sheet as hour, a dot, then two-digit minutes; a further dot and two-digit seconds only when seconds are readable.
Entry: 4.18
